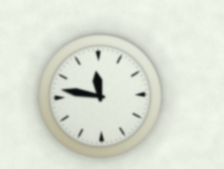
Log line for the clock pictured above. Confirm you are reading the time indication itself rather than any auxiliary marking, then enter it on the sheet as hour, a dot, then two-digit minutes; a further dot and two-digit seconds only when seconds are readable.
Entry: 11.47
